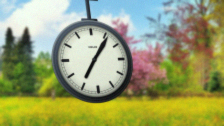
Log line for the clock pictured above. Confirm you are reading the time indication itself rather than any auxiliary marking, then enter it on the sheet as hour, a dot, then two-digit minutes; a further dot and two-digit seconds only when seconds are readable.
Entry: 7.06
